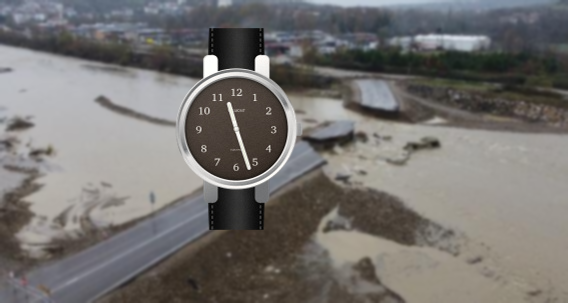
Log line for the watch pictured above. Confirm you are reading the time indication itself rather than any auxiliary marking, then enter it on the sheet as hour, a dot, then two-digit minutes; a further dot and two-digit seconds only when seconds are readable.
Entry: 11.27
